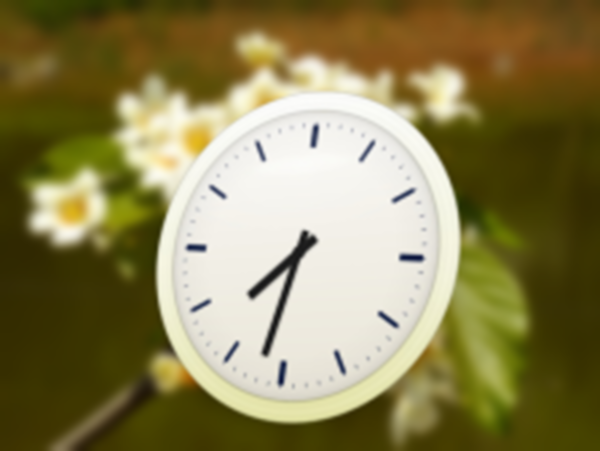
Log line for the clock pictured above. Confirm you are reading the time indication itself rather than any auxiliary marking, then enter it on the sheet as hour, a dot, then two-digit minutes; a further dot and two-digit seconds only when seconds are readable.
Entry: 7.32
